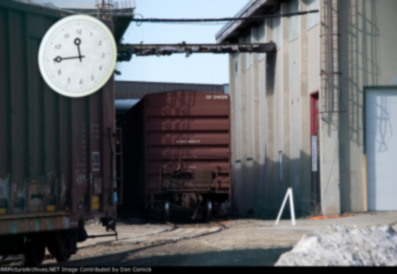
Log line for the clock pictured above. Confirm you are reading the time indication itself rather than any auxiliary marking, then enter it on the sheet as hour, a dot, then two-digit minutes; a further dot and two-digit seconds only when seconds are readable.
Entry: 11.45
